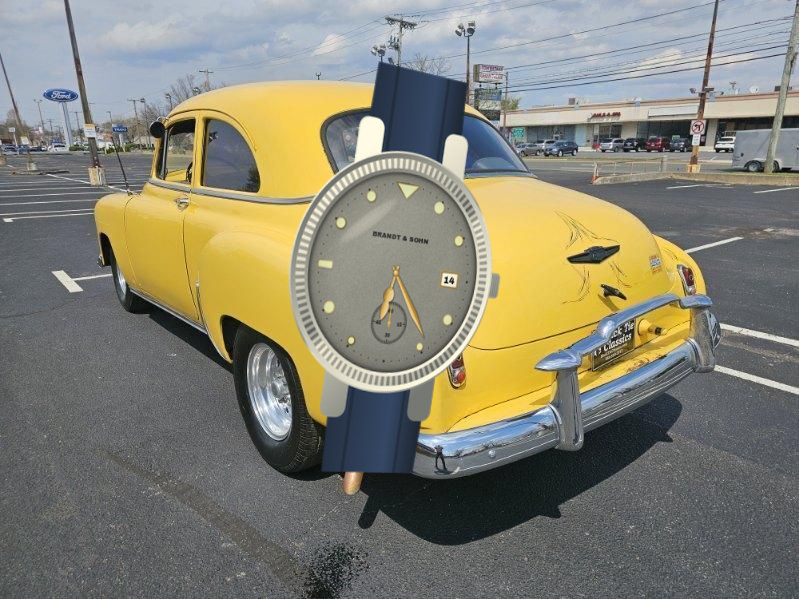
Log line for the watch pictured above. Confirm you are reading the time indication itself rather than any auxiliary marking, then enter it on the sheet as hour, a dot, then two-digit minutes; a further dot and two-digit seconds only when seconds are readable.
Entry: 6.24
